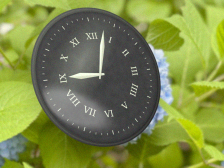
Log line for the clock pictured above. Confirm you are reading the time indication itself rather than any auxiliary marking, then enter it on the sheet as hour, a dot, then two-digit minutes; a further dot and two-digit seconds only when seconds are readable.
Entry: 9.03
